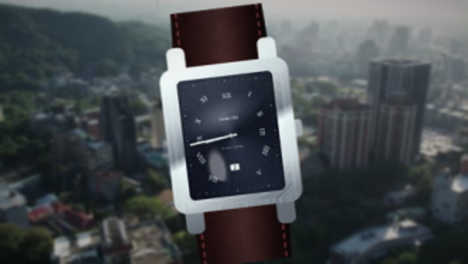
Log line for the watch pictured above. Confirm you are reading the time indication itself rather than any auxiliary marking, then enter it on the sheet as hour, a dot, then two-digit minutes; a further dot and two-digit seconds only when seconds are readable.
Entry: 8.44
